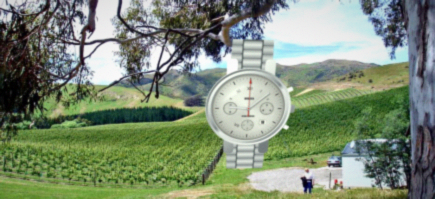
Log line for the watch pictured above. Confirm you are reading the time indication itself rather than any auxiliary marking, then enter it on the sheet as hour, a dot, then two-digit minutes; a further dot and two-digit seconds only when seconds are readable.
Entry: 9.08
